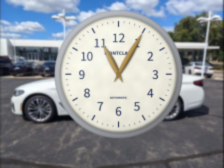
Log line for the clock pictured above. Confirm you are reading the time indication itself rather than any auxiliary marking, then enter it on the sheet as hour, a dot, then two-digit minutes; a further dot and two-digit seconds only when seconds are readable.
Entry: 11.05
